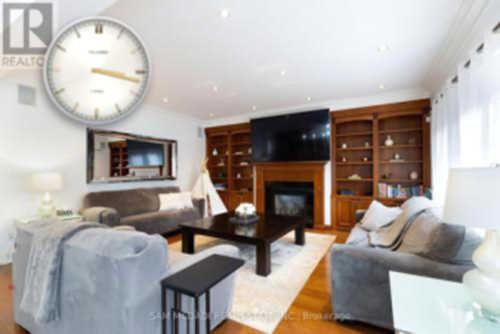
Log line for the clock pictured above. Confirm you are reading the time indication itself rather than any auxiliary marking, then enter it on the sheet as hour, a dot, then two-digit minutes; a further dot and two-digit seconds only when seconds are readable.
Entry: 3.17
